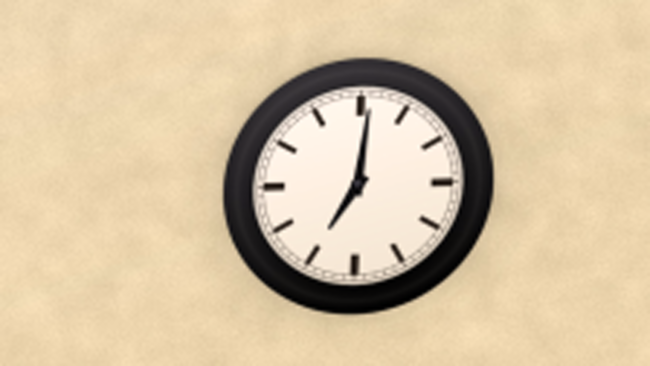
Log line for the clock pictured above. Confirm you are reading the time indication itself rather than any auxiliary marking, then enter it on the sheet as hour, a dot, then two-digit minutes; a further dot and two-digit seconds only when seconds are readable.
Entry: 7.01
